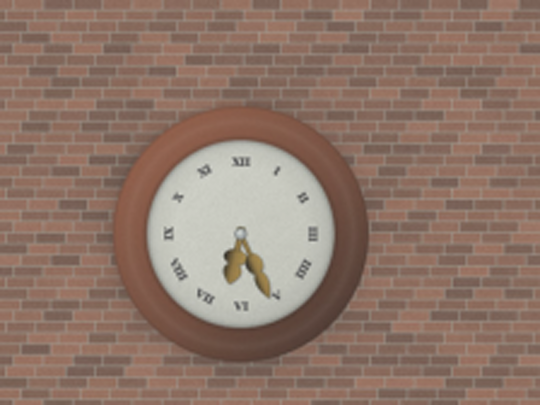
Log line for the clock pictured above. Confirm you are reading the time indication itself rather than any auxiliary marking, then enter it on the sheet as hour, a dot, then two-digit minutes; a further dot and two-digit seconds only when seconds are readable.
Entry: 6.26
